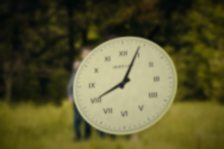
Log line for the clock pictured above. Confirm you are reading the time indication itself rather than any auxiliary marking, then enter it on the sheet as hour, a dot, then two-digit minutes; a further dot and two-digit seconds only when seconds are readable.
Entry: 8.04
